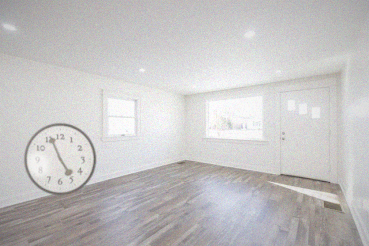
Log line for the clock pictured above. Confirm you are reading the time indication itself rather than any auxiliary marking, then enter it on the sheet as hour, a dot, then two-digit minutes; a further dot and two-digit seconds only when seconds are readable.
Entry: 4.56
